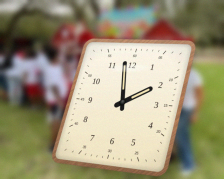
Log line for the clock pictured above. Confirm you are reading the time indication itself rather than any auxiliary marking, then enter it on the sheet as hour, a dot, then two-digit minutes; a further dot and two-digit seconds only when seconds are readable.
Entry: 1.58
